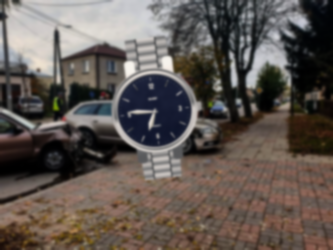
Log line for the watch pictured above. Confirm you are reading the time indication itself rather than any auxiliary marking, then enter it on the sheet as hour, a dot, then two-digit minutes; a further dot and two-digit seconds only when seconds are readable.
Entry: 6.46
